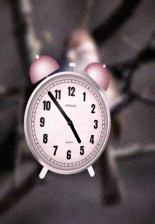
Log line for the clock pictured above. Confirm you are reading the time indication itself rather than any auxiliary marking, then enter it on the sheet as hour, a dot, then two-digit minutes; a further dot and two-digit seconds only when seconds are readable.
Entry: 4.53
